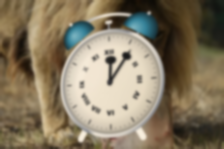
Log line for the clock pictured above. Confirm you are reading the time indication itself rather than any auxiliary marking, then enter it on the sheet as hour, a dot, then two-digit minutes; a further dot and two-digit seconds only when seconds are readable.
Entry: 12.06
